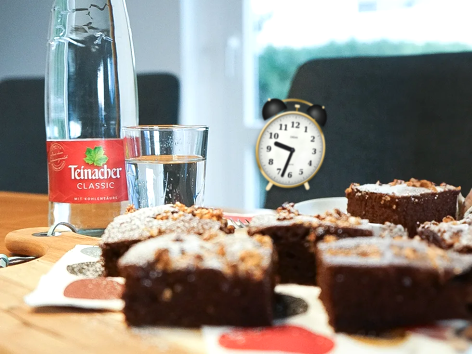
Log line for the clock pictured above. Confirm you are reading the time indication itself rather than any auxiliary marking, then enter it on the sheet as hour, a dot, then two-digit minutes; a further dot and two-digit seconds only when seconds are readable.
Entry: 9.33
